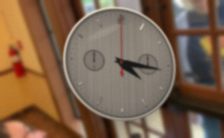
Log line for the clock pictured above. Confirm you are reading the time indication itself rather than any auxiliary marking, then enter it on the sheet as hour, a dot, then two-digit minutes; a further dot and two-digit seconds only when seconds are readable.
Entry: 4.16
